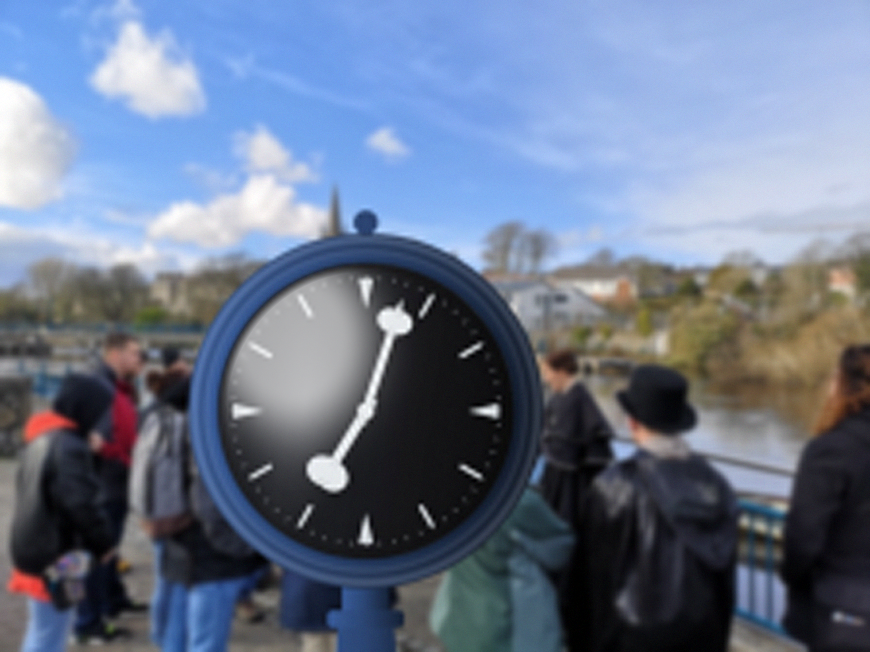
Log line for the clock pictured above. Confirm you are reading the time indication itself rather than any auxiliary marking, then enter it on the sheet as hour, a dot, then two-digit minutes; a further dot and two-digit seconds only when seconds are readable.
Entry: 7.03
